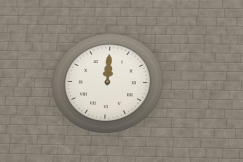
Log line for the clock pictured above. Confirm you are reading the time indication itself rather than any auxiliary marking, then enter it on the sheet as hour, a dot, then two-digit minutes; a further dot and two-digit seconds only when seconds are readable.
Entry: 12.00
